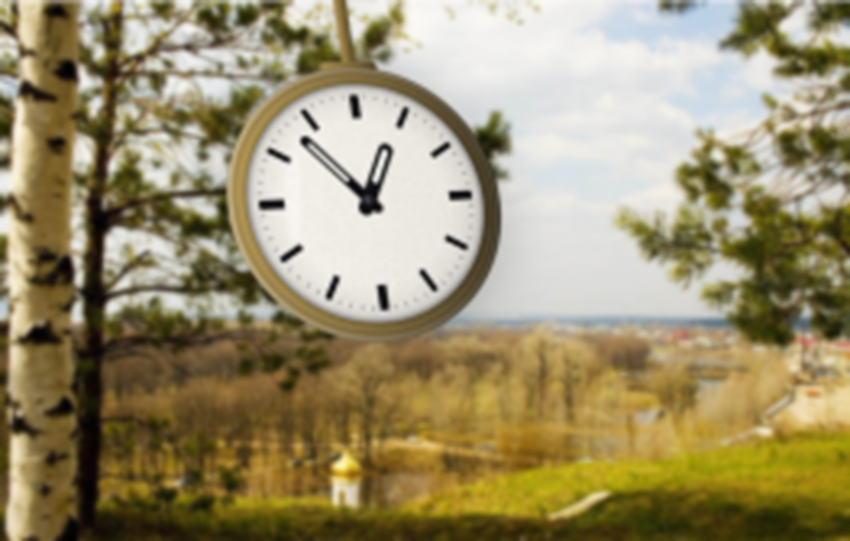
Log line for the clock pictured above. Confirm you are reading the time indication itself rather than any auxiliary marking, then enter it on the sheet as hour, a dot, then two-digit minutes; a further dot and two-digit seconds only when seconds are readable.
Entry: 12.53
